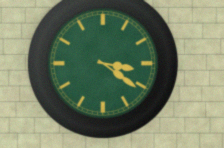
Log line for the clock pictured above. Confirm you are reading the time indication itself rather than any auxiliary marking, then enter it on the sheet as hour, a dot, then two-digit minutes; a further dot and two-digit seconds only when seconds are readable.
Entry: 3.21
